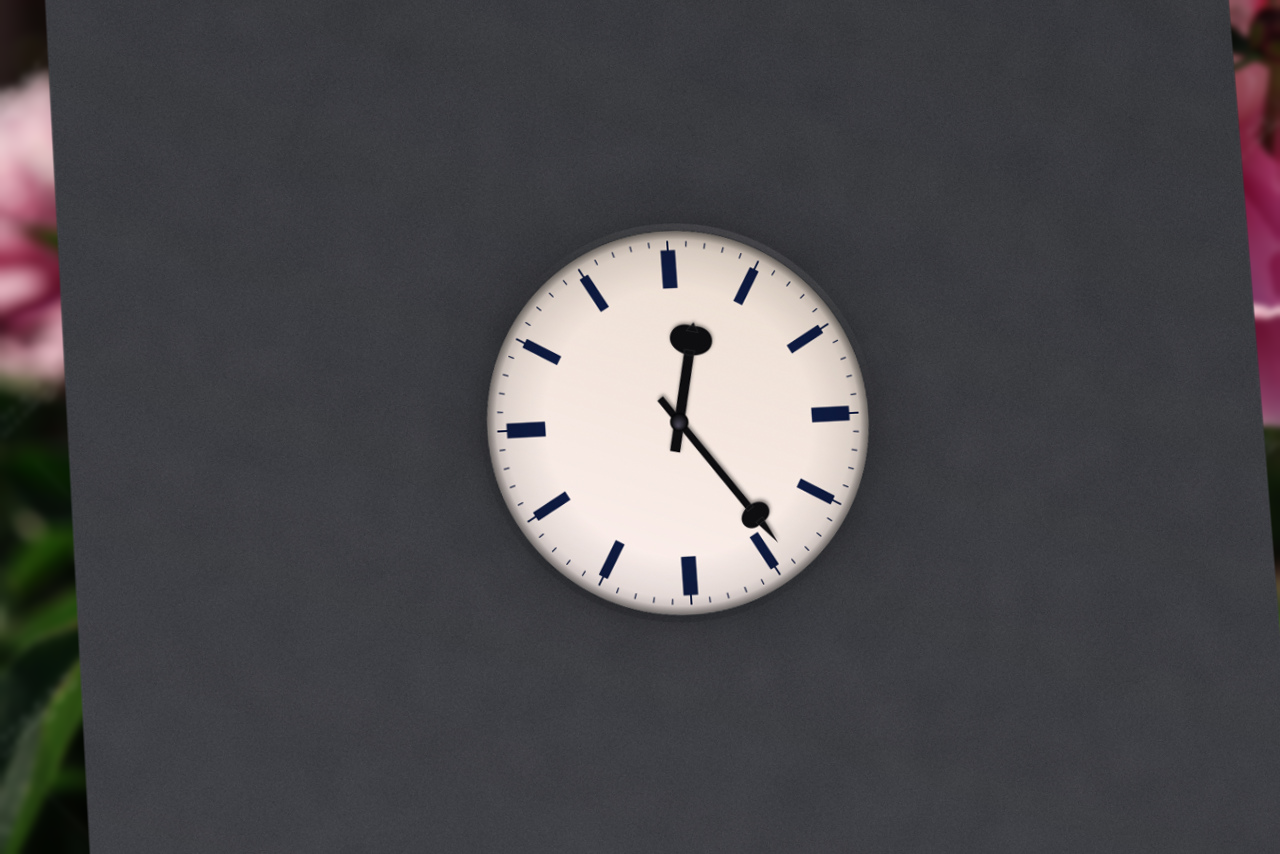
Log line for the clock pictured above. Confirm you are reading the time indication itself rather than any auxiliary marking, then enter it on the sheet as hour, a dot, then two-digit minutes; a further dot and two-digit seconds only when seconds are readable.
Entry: 12.24
